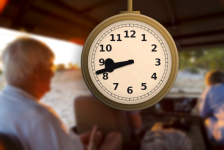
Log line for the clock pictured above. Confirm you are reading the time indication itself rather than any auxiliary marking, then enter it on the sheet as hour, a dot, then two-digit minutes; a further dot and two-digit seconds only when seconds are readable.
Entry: 8.42
